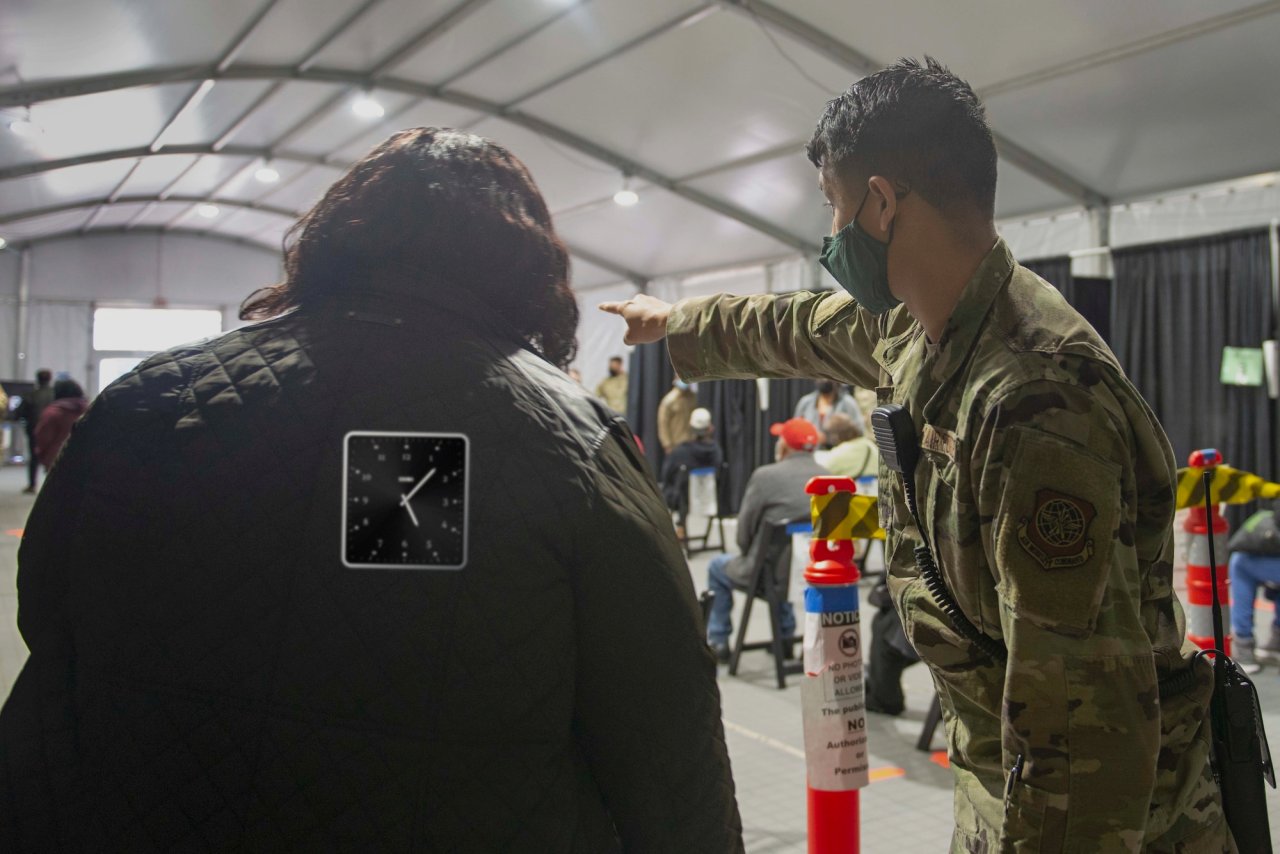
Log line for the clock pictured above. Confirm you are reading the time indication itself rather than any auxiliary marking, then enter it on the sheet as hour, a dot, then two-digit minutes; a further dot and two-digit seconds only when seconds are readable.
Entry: 5.07
